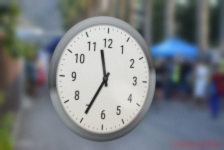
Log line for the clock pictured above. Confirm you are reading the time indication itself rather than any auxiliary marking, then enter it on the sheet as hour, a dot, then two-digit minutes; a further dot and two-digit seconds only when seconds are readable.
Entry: 11.35
